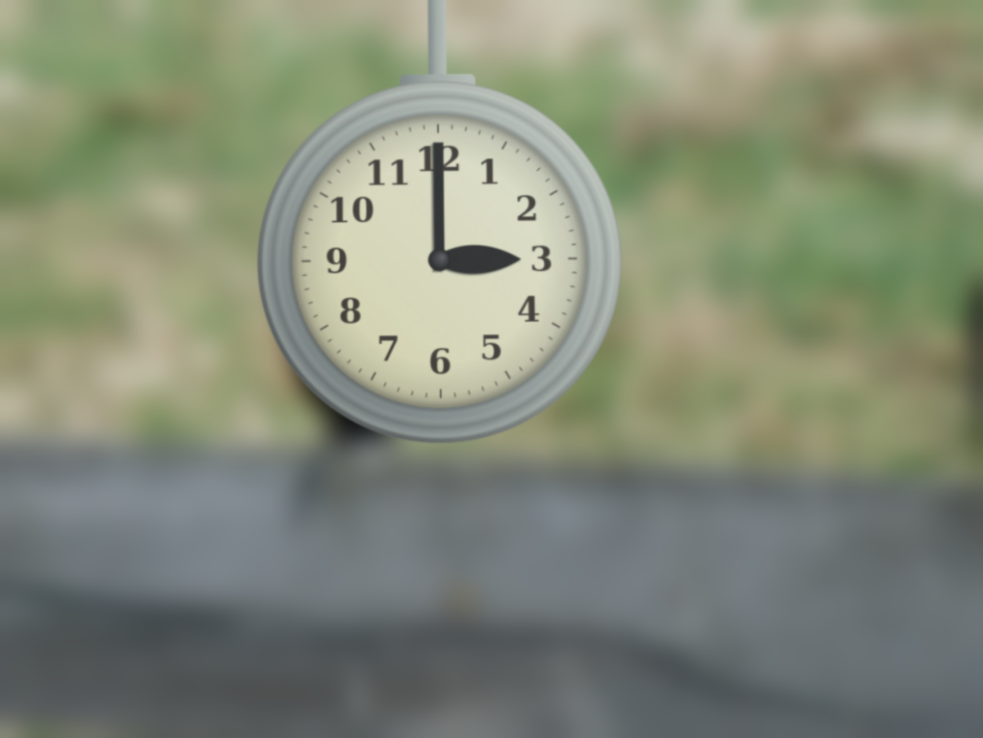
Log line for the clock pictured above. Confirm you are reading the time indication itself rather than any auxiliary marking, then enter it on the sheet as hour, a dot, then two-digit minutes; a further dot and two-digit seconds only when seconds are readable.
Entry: 3.00
